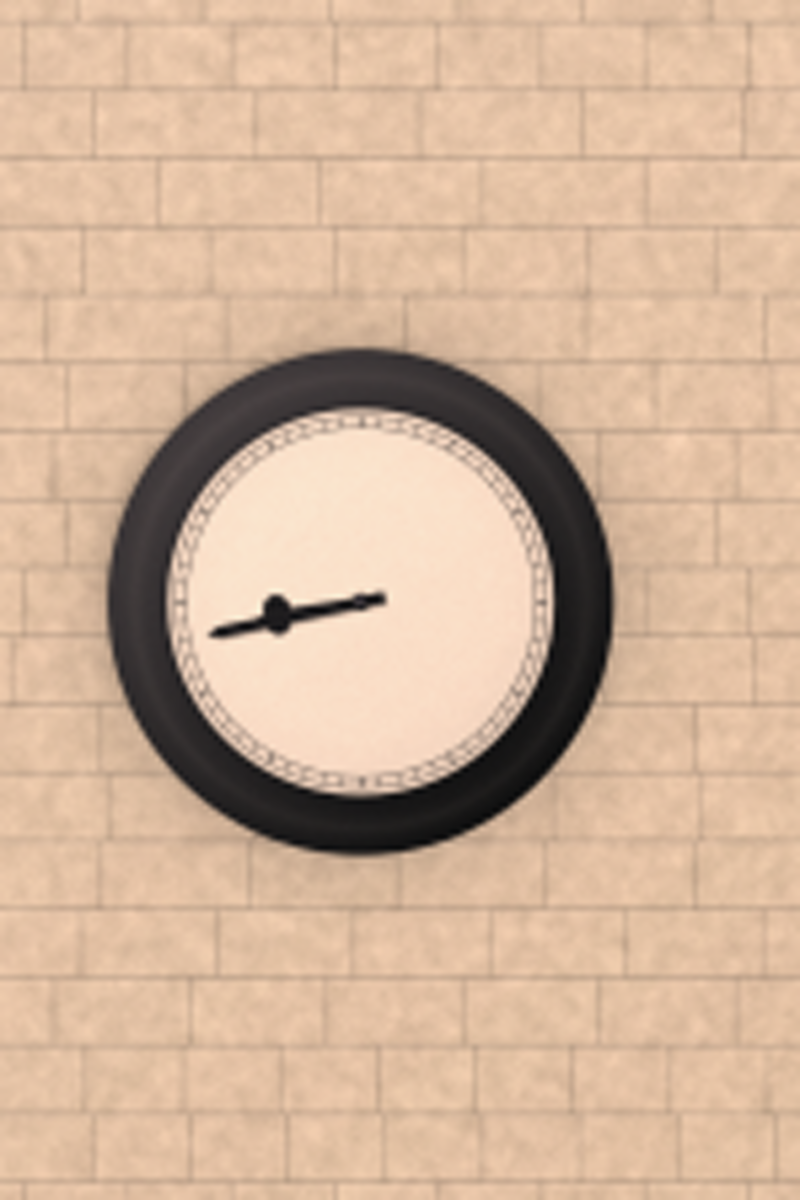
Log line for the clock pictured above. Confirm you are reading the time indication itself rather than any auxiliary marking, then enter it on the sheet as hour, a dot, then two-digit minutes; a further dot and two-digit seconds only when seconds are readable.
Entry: 8.43
